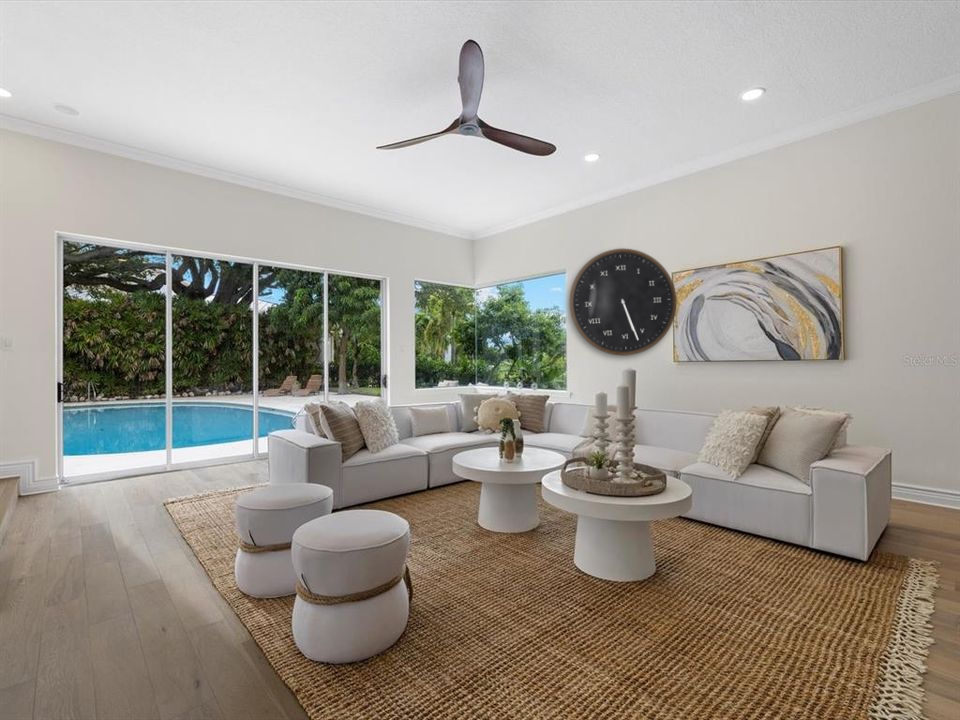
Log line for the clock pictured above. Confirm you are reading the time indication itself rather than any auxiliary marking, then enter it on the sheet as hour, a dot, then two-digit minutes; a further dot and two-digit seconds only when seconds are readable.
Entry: 5.27
